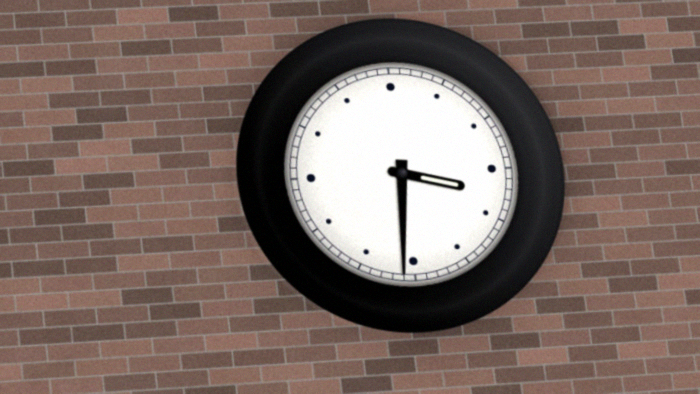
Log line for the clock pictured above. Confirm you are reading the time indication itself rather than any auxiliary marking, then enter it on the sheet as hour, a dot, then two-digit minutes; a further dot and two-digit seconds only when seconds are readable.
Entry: 3.31
